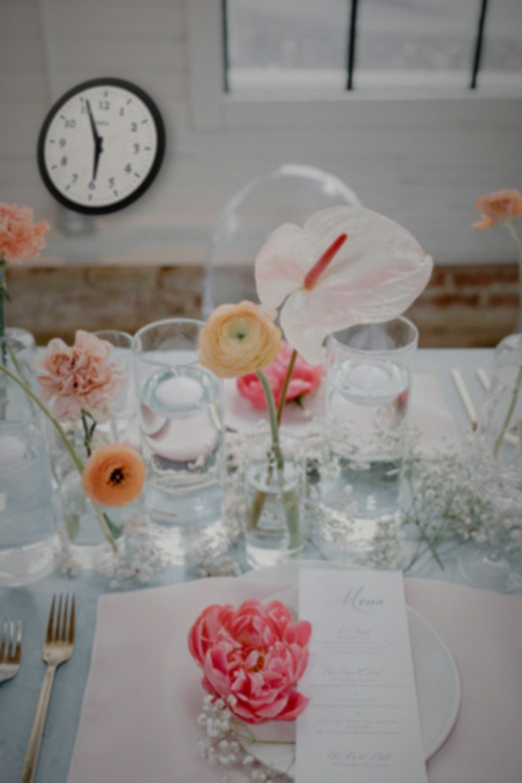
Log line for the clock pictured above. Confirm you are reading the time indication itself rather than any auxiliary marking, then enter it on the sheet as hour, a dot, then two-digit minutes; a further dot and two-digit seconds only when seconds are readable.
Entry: 5.56
